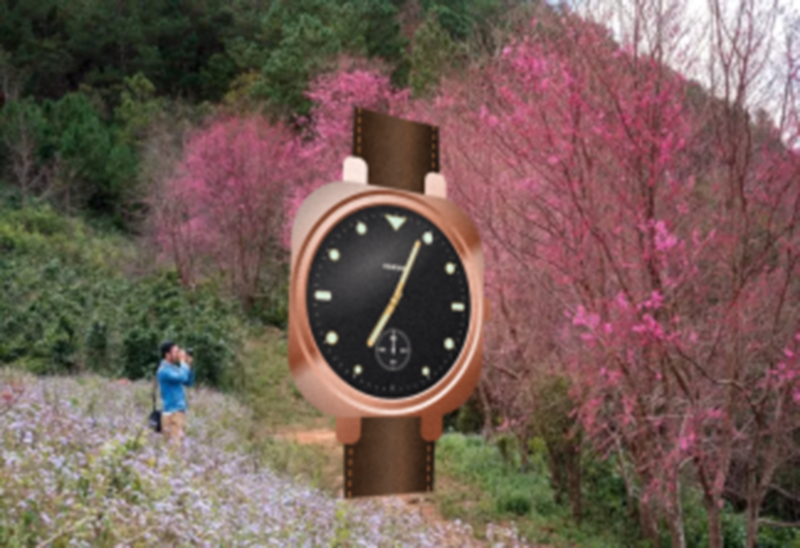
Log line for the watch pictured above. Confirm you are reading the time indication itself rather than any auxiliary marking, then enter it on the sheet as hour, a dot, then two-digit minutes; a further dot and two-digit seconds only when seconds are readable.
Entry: 7.04
